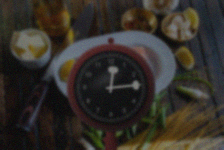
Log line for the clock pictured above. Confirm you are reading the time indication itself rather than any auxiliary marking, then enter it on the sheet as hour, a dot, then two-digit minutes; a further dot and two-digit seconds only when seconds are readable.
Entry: 12.14
